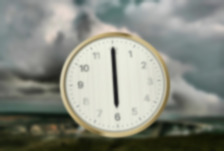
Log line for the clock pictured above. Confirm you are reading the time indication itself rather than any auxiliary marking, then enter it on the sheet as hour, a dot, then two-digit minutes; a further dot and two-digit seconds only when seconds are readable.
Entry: 6.00
